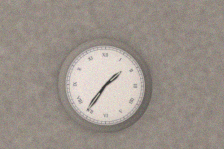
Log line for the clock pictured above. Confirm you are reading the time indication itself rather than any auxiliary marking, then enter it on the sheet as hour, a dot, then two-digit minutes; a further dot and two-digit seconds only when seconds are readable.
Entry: 1.36
